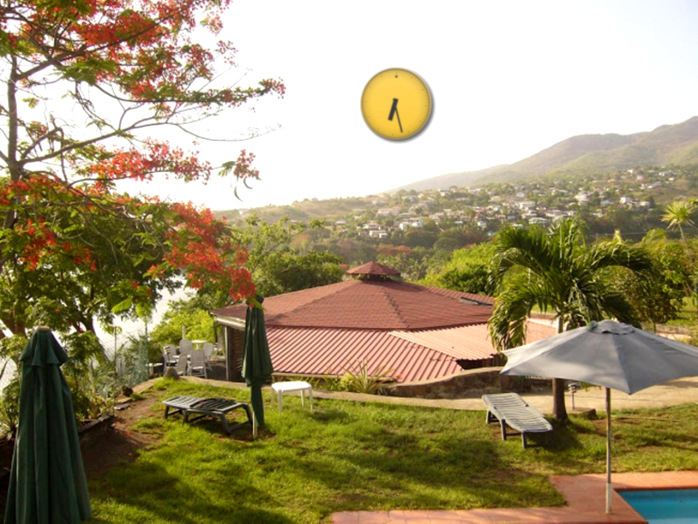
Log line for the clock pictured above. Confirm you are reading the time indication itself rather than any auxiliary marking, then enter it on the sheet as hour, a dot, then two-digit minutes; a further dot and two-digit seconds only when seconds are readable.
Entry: 6.27
